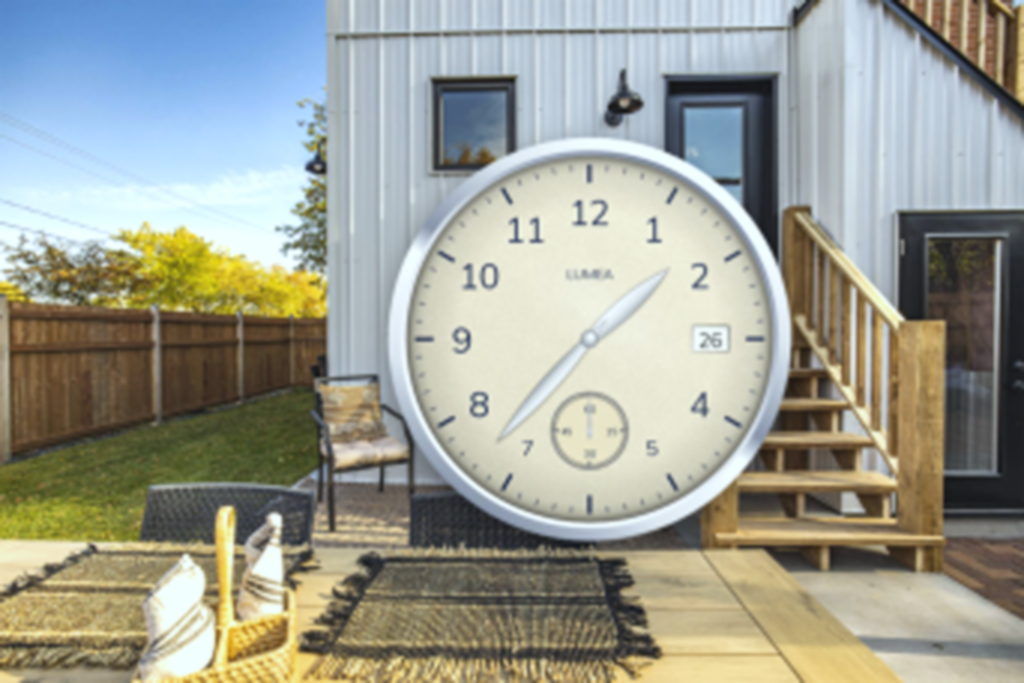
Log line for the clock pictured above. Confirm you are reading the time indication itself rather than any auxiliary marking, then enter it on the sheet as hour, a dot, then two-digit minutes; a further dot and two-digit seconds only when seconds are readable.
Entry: 1.37
